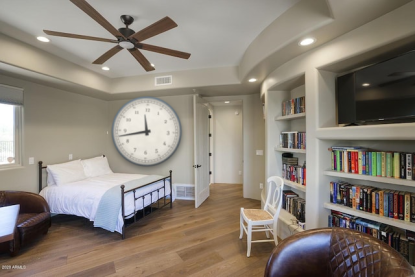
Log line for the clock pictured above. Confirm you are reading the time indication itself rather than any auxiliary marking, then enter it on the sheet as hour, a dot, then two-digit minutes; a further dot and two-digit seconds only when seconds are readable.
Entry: 11.43
